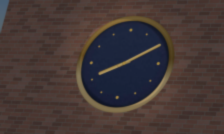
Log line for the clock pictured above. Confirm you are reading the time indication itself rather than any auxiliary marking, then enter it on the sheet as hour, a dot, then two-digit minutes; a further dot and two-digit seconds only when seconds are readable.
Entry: 8.10
